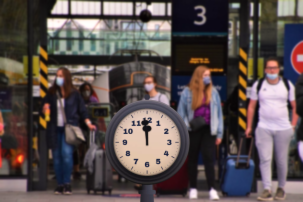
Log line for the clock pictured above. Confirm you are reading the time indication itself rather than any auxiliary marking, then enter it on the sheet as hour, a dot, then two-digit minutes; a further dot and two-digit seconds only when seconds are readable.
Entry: 11.59
